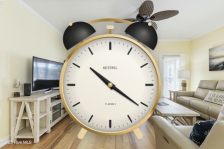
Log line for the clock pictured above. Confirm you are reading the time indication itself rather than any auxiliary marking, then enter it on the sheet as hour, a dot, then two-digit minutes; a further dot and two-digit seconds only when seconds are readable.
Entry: 10.21
